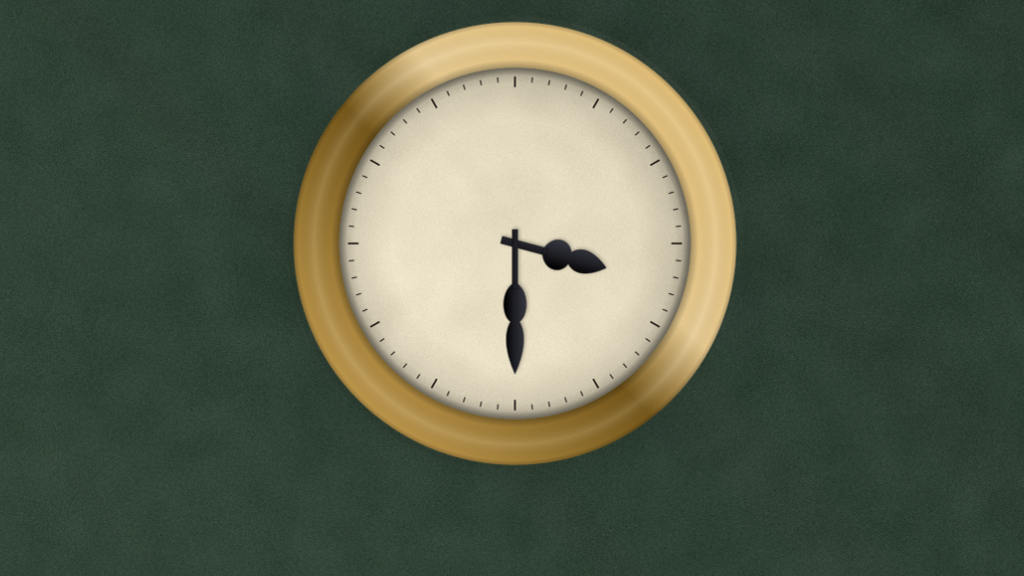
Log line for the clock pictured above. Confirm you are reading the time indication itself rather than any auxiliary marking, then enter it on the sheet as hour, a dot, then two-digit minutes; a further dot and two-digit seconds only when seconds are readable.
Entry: 3.30
